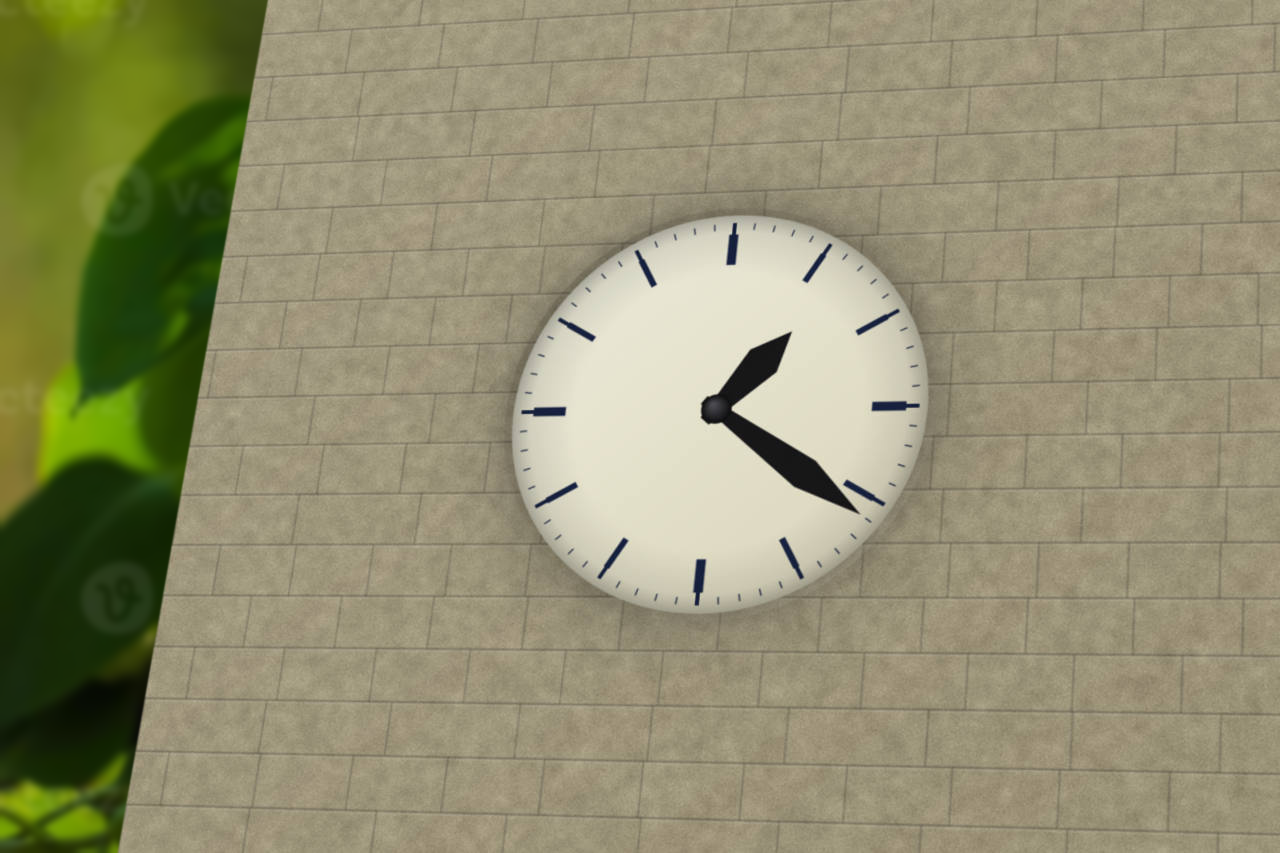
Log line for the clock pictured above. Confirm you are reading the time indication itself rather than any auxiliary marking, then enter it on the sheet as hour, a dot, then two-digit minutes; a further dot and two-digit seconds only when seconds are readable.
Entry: 1.21
